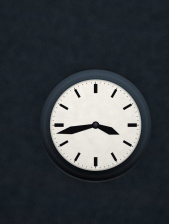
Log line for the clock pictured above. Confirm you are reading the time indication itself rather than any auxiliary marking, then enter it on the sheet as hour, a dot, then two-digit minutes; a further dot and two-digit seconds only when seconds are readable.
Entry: 3.43
